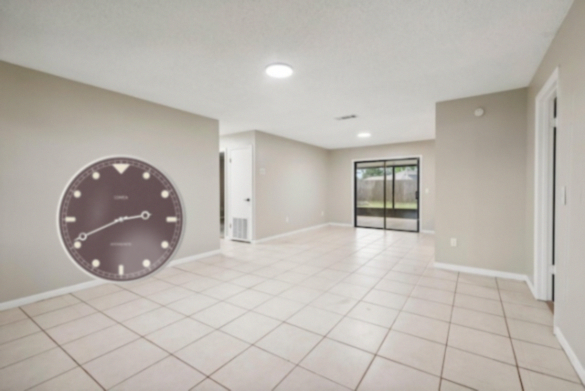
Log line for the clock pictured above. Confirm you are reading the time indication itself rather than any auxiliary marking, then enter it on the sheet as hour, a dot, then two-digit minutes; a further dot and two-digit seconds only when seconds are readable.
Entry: 2.41
